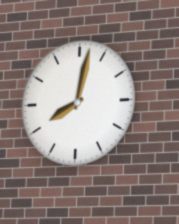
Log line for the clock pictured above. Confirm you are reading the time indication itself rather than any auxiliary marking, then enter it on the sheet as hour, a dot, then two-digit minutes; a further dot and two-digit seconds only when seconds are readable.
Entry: 8.02
